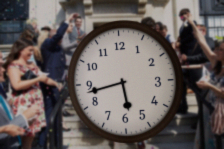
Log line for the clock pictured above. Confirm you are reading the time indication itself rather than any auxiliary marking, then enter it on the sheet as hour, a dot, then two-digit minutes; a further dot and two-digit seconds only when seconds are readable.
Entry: 5.43
